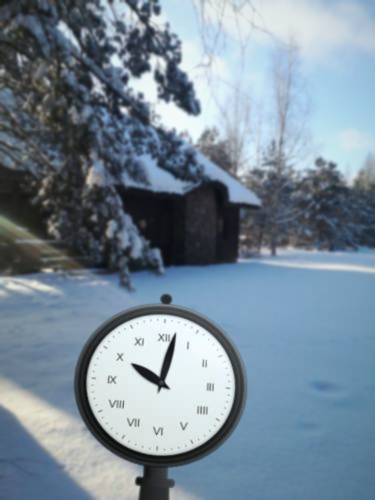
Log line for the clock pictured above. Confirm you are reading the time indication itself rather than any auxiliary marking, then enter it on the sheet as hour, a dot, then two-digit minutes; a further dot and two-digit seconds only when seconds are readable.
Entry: 10.02
